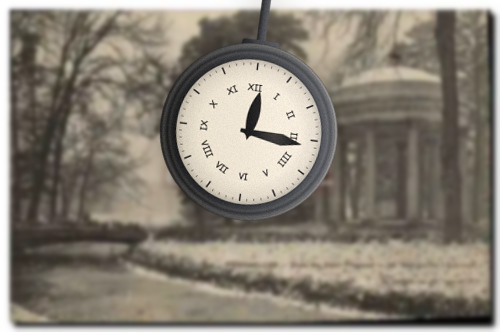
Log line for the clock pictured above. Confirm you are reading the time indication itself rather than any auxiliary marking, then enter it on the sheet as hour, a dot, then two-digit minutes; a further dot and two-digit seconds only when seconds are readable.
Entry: 12.16
